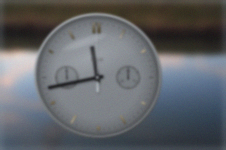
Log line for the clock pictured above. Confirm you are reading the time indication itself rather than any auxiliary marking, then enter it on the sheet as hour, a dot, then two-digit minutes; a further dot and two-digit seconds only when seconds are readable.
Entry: 11.43
